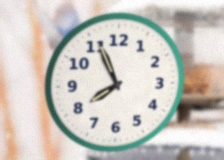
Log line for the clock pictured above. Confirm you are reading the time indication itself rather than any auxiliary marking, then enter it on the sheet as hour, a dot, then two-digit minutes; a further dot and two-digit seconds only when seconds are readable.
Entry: 7.56
